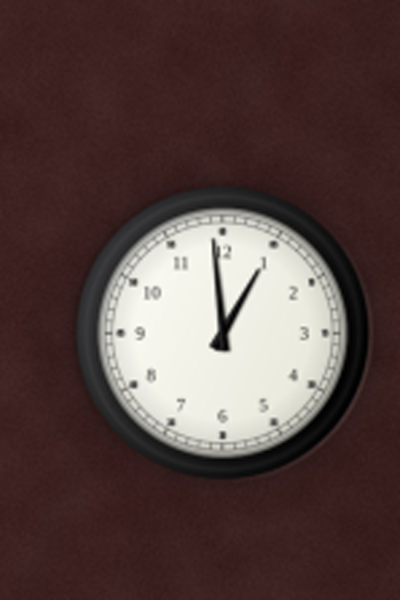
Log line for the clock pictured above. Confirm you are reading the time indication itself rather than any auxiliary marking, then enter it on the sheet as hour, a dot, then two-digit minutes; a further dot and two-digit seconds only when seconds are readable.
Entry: 12.59
